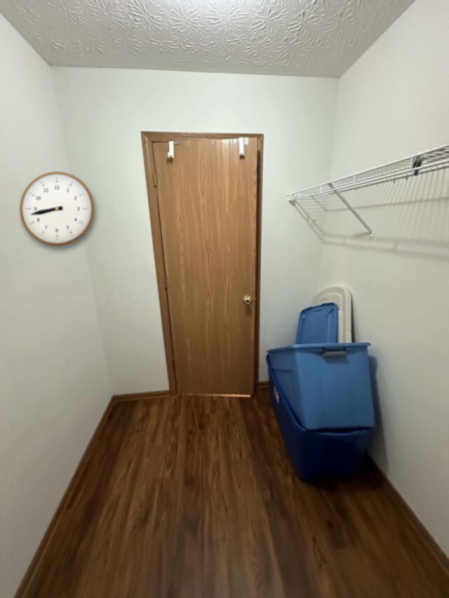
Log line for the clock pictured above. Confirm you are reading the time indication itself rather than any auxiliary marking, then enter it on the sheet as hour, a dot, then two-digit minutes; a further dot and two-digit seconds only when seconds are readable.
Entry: 8.43
